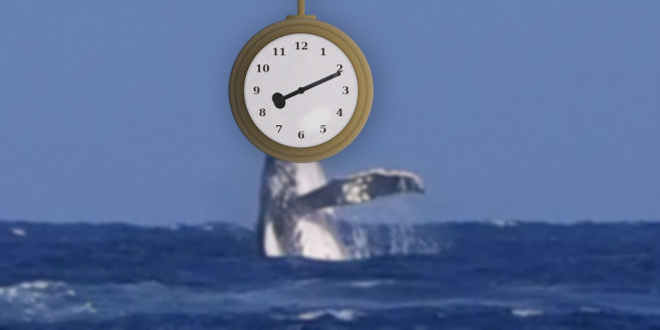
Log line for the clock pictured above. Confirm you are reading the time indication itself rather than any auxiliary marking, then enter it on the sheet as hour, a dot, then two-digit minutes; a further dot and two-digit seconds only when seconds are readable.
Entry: 8.11
